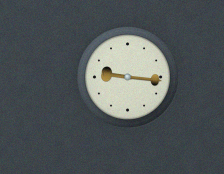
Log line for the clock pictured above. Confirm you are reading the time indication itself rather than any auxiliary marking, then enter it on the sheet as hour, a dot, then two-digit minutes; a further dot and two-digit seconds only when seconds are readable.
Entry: 9.16
